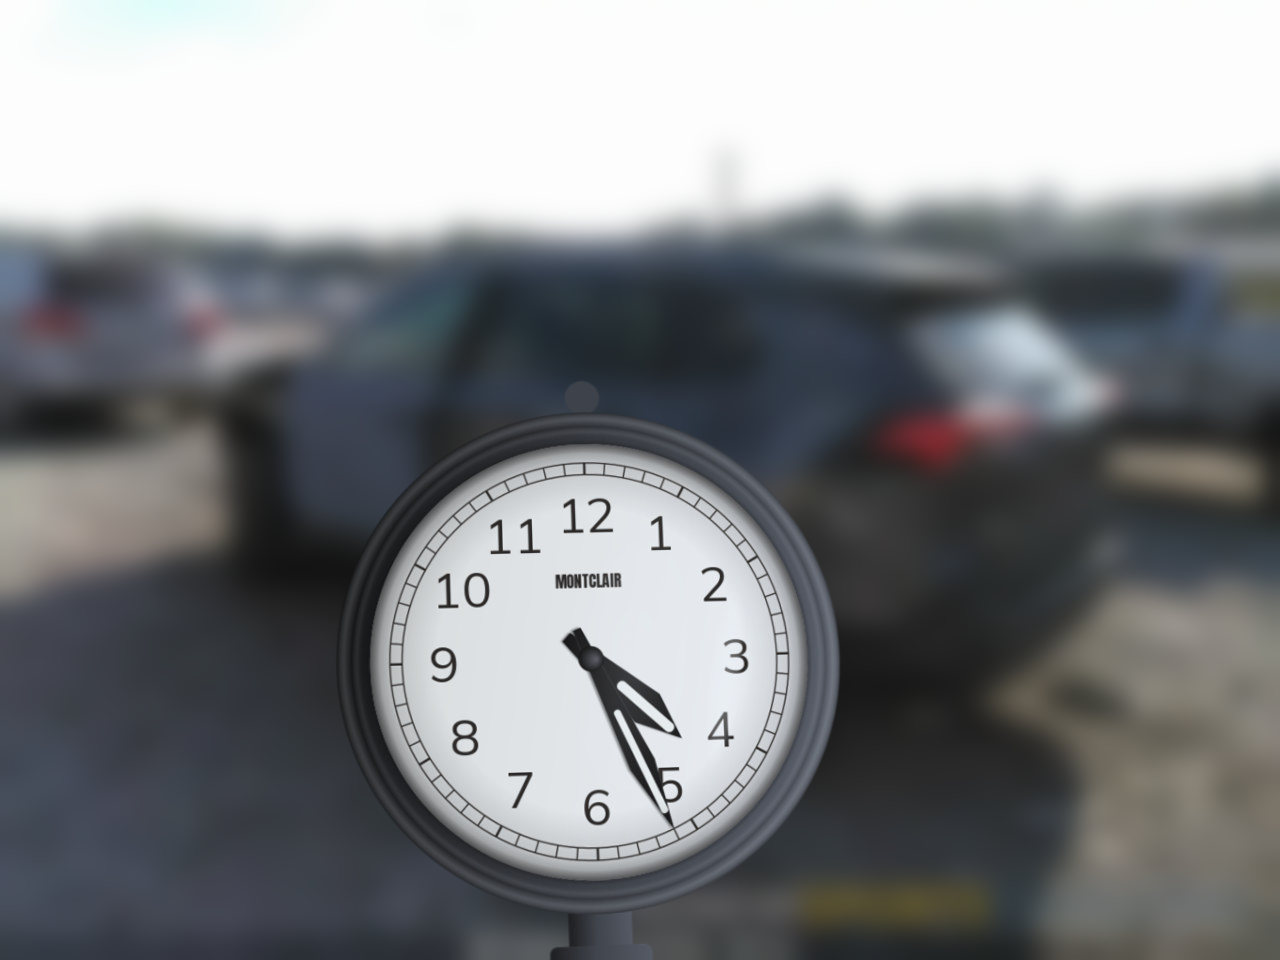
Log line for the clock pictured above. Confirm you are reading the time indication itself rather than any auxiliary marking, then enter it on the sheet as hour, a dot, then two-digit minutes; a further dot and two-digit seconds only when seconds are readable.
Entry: 4.26
